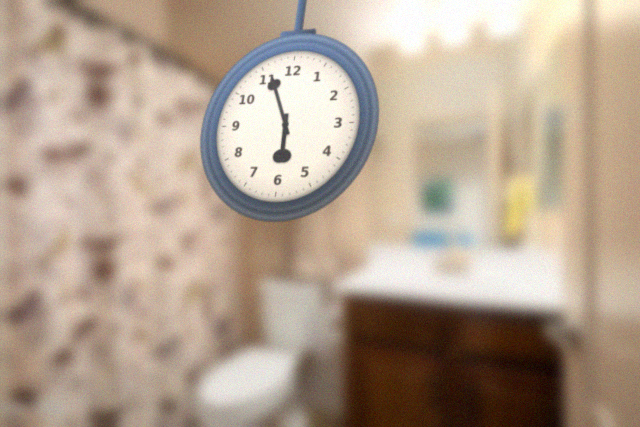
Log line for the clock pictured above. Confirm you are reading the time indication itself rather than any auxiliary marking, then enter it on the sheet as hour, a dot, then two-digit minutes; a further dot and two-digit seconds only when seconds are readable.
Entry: 5.56
